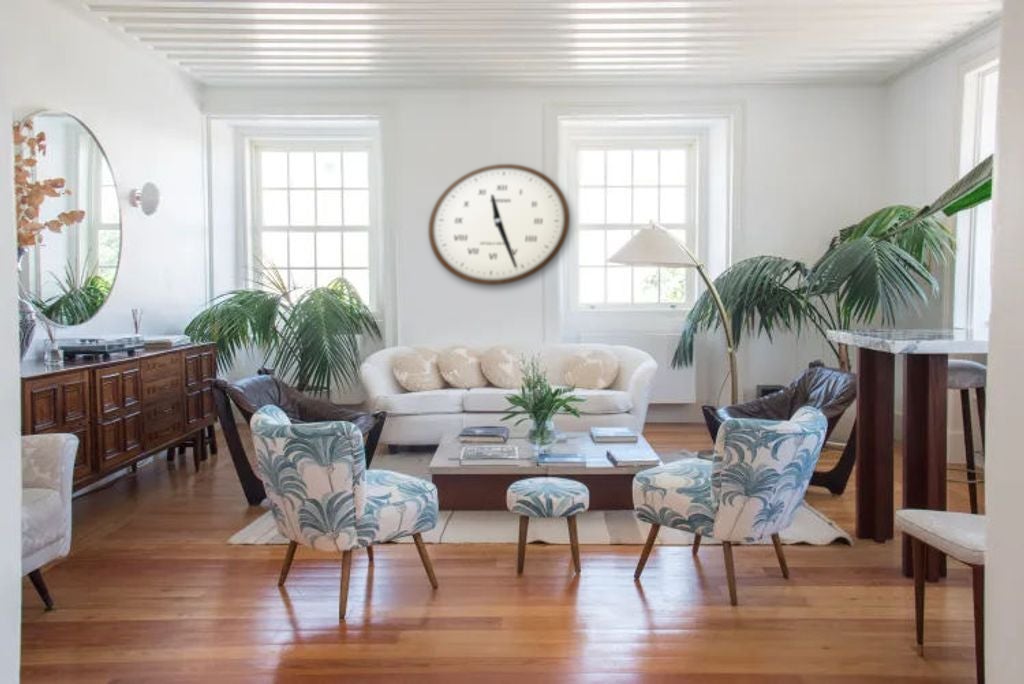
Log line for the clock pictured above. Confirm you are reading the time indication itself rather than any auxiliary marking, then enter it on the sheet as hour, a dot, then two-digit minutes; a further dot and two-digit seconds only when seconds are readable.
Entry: 11.26
